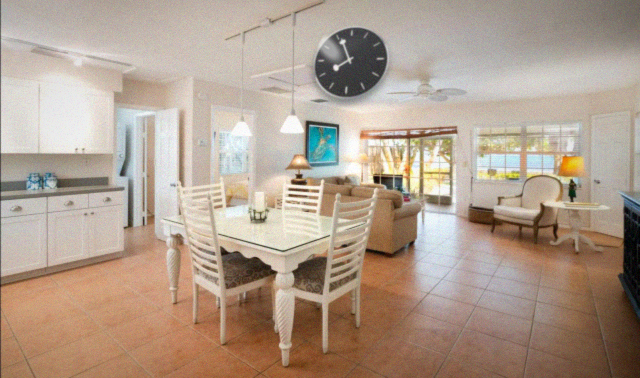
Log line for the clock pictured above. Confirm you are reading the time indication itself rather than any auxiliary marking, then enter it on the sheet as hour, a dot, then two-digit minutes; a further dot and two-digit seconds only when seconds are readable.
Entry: 7.56
